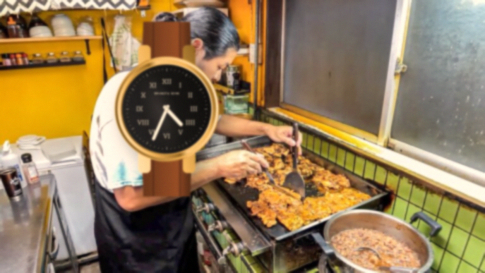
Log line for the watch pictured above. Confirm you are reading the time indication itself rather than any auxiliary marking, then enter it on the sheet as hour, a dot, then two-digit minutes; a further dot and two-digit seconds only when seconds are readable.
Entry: 4.34
